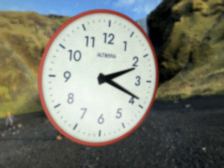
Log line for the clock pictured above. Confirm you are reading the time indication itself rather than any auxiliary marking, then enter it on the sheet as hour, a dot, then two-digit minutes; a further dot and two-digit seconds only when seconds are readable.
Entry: 2.19
